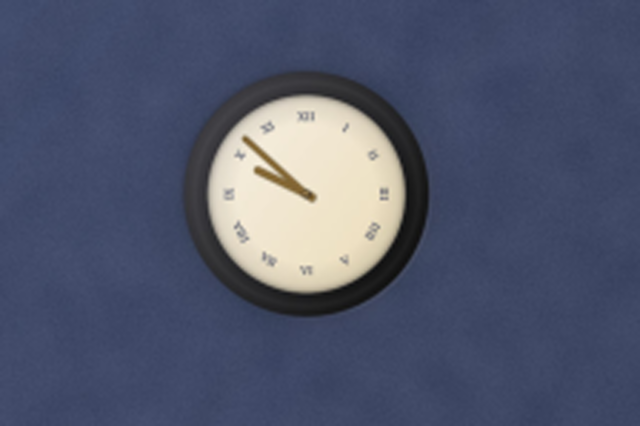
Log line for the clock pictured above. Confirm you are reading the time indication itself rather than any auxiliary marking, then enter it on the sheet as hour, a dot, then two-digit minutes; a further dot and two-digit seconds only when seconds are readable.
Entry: 9.52
